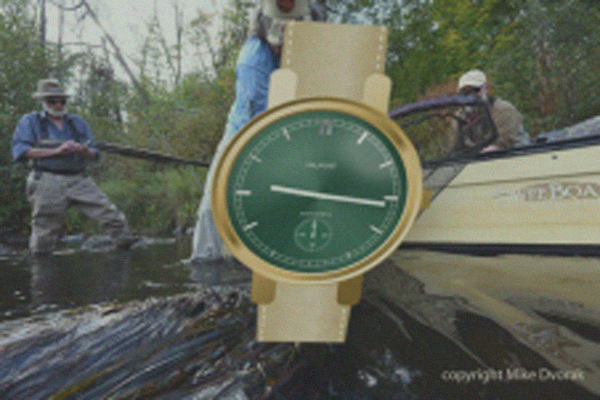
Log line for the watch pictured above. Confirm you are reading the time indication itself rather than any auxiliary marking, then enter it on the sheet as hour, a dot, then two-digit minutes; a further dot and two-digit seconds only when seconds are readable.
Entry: 9.16
